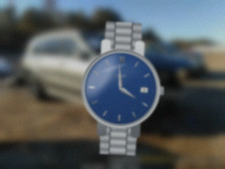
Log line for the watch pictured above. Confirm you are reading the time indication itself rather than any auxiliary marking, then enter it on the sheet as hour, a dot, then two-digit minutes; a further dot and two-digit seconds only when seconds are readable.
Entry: 3.59
